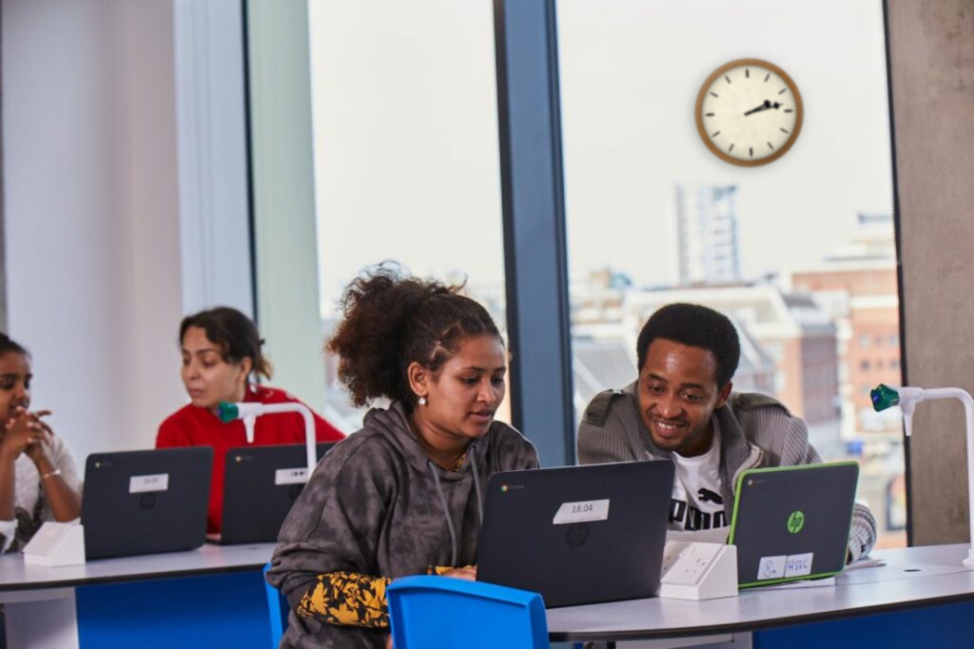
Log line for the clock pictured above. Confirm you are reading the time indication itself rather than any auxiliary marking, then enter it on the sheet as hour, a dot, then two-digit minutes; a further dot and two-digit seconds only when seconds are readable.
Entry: 2.13
